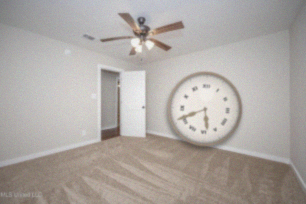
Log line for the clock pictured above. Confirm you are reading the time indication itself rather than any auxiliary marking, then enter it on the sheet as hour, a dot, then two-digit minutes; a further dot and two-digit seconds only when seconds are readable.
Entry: 5.41
